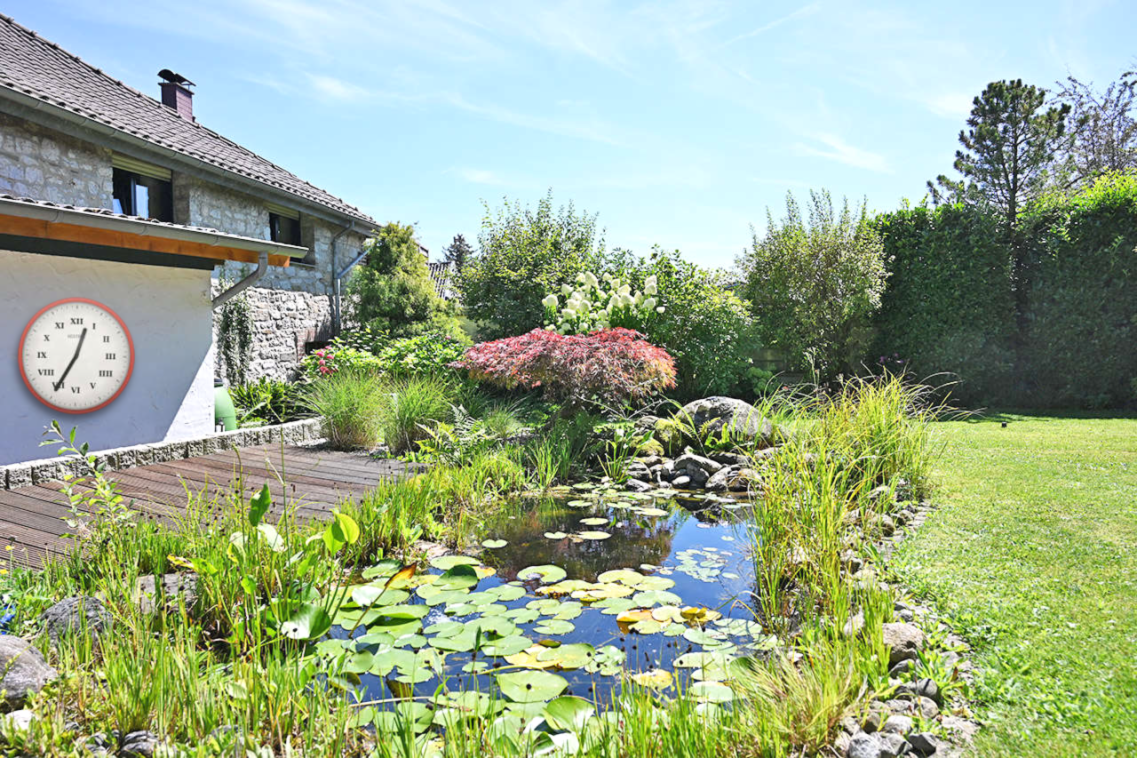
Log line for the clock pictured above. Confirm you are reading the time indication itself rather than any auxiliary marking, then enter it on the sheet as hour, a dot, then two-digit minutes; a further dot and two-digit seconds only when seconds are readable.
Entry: 12.35
